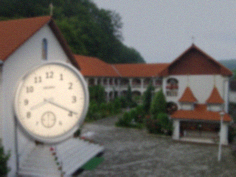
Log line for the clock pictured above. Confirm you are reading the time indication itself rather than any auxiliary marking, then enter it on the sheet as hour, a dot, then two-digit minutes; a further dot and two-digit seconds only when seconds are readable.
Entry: 8.19
